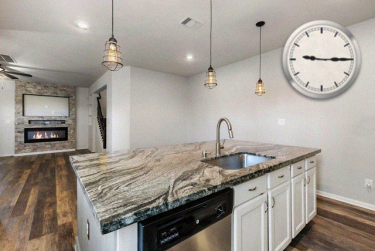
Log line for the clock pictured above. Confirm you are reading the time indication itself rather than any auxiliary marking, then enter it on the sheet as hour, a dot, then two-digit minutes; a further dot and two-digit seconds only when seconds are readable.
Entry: 9.15
